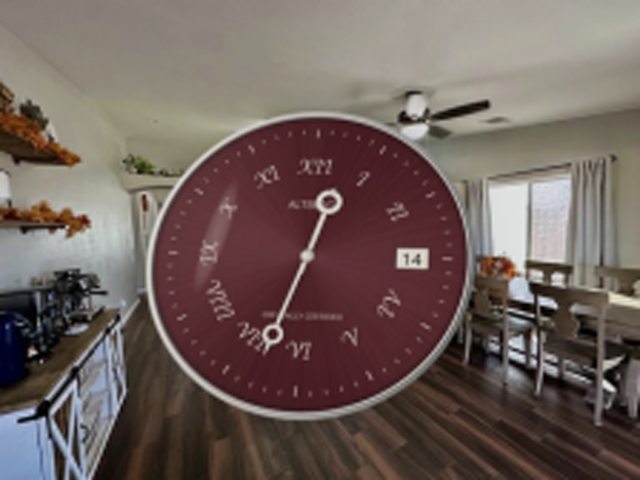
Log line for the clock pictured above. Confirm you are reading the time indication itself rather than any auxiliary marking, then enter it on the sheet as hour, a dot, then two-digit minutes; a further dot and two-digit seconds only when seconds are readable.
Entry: 12.33
